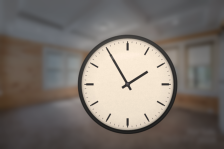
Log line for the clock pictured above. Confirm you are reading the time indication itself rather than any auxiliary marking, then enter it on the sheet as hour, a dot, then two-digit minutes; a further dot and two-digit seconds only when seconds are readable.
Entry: 1.55
